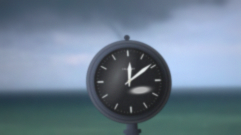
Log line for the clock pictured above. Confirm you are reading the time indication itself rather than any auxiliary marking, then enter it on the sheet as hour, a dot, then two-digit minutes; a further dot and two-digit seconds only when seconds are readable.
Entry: 12.09
